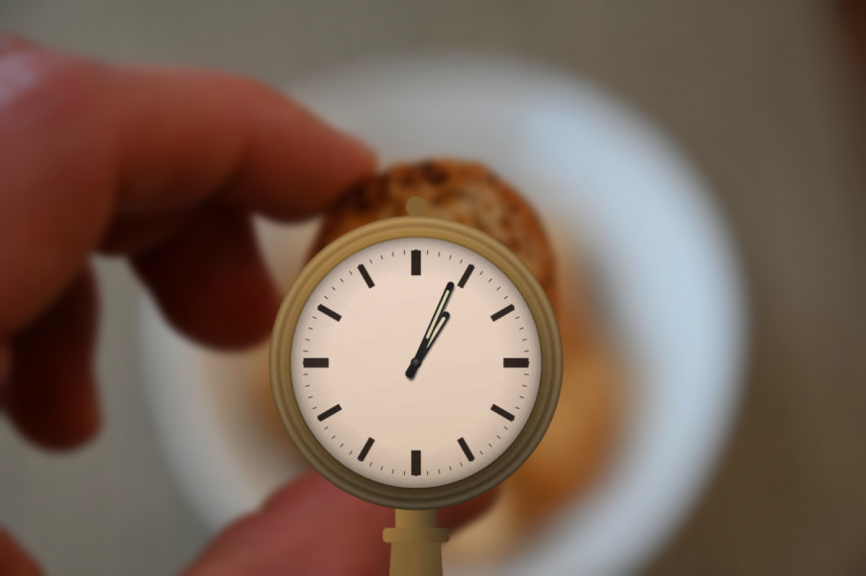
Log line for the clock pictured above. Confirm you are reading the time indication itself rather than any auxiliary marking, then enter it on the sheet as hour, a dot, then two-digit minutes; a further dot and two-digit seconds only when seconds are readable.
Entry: 1.04
